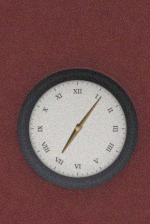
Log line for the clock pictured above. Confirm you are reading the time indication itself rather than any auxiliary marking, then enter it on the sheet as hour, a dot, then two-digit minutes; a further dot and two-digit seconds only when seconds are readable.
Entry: 7.06
